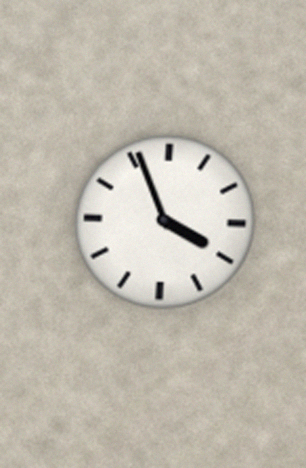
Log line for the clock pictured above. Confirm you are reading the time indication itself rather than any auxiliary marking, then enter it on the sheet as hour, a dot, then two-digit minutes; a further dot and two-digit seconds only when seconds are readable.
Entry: 3.56
